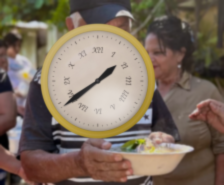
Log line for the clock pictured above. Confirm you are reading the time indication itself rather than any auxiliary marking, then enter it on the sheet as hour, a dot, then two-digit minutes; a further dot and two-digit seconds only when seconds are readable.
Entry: 1.39
